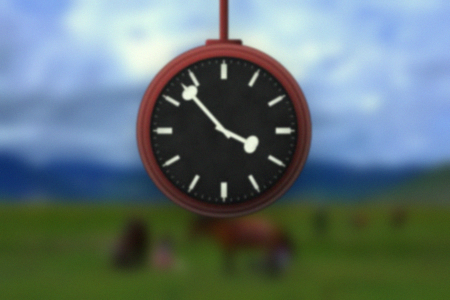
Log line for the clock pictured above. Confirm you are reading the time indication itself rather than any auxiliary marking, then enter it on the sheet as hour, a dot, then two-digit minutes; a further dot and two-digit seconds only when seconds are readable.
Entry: 3.53
